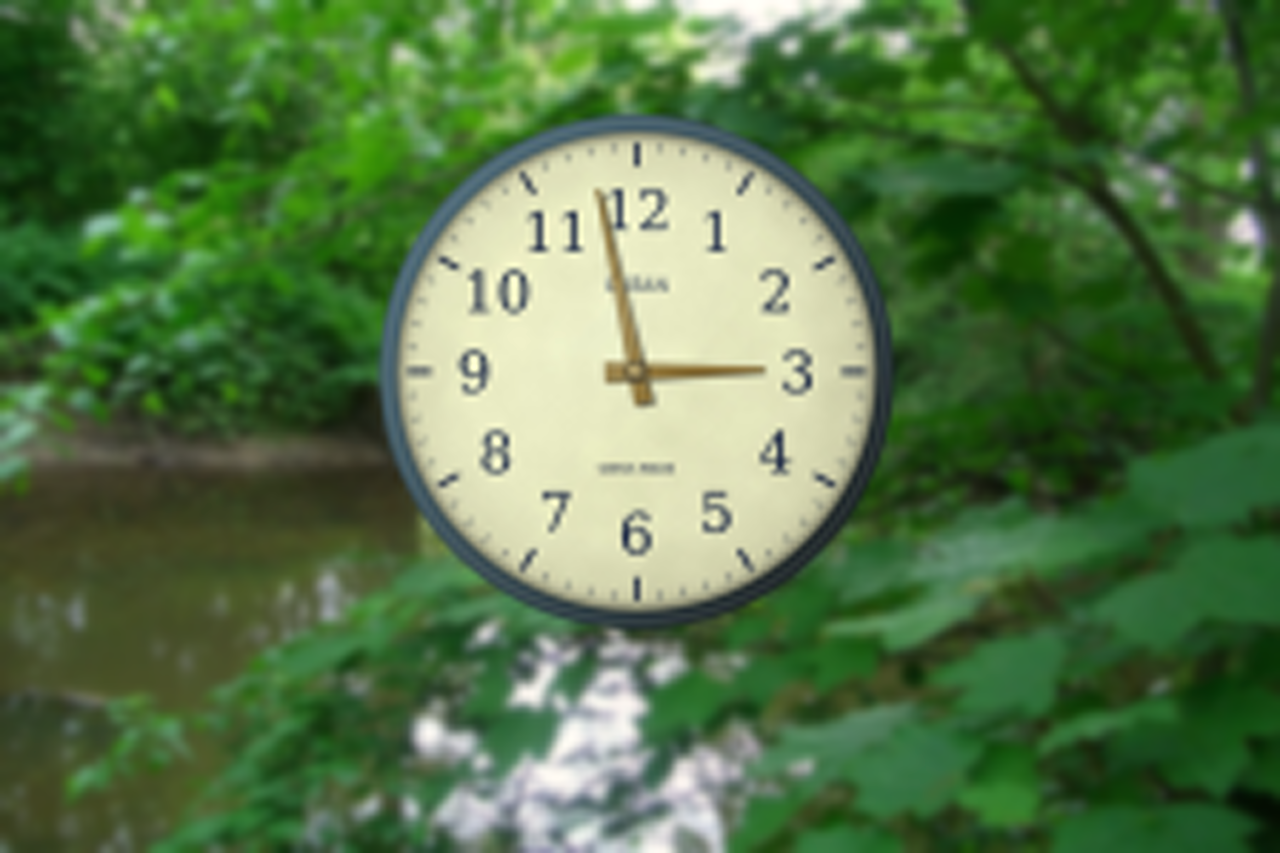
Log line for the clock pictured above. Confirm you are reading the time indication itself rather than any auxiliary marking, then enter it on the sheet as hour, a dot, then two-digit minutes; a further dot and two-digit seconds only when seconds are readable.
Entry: 2.58
